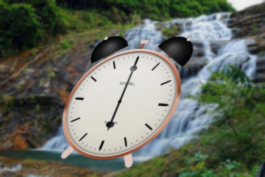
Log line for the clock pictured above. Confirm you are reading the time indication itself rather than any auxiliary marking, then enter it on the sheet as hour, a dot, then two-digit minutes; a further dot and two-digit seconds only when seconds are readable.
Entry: 6.00
